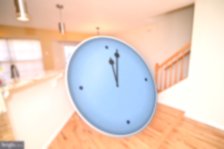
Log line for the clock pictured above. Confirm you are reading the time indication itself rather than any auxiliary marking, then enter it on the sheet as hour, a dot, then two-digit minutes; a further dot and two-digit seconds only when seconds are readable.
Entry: 12.03
